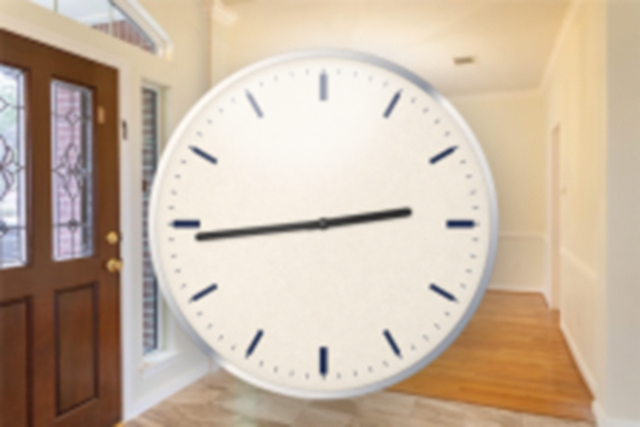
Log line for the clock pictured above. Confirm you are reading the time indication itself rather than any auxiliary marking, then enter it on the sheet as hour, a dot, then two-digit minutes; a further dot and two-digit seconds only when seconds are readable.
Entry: 2.44
